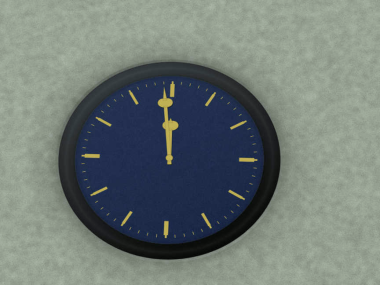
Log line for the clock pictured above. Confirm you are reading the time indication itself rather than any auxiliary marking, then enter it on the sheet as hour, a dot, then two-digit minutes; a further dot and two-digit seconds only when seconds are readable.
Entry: 11.59
